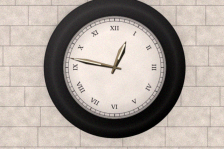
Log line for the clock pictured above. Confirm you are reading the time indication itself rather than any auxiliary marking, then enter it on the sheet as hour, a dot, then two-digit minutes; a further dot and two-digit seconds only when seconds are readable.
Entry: 12.47
